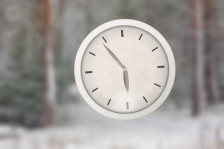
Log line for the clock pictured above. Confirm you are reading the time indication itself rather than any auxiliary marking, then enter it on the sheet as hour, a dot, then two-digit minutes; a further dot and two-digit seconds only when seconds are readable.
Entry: 5.54
